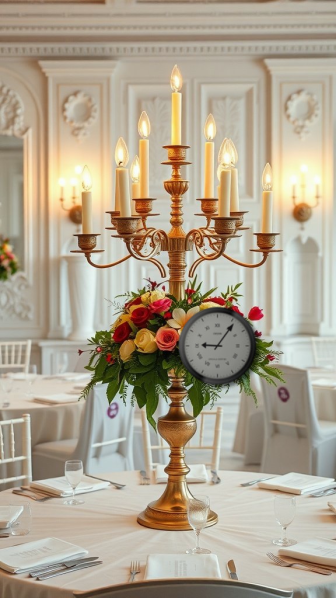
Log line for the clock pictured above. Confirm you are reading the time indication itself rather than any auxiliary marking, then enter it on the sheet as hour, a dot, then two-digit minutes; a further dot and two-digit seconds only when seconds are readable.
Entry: 9.06
